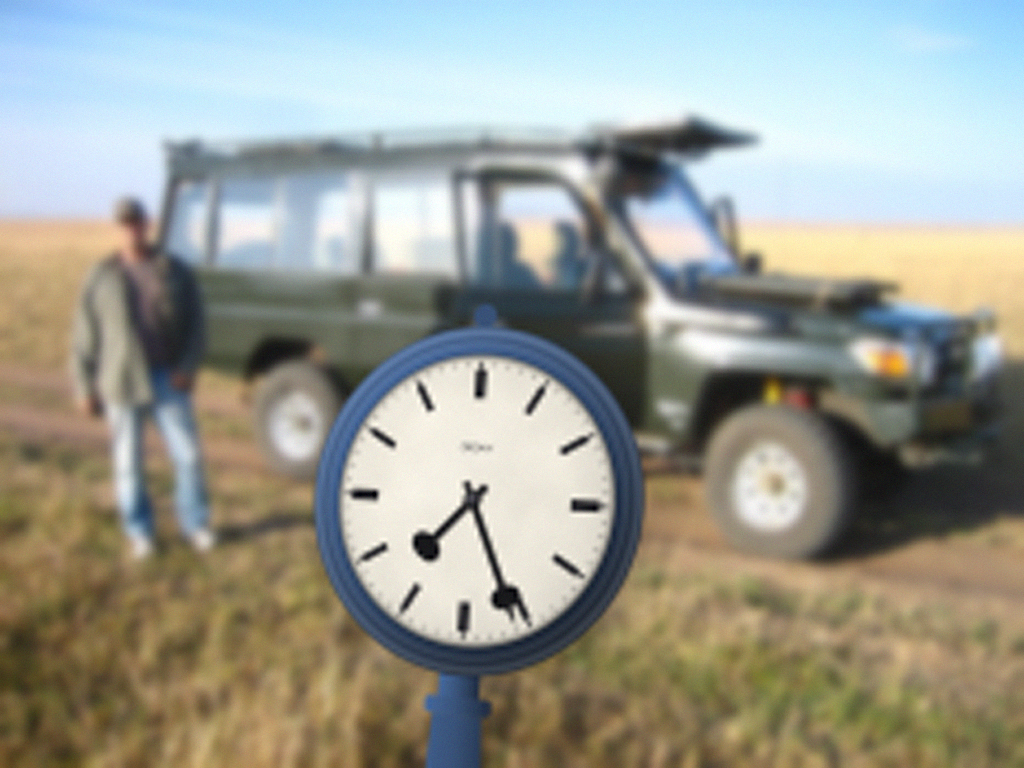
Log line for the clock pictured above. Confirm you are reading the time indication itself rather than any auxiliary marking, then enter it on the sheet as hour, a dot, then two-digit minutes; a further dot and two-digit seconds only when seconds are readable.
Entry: 7.26
